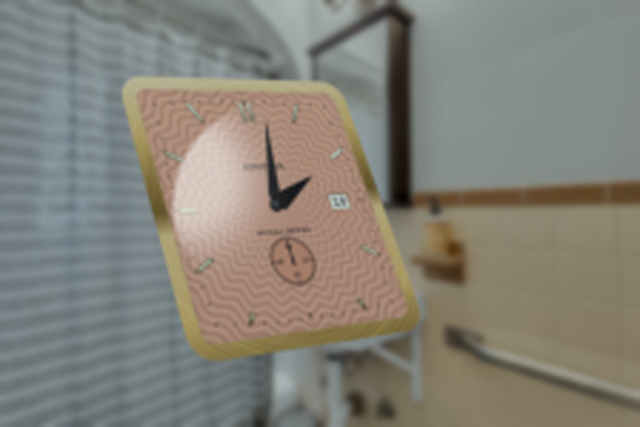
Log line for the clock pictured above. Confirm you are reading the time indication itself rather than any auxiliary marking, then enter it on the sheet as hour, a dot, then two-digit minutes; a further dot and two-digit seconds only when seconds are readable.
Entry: 2.02
